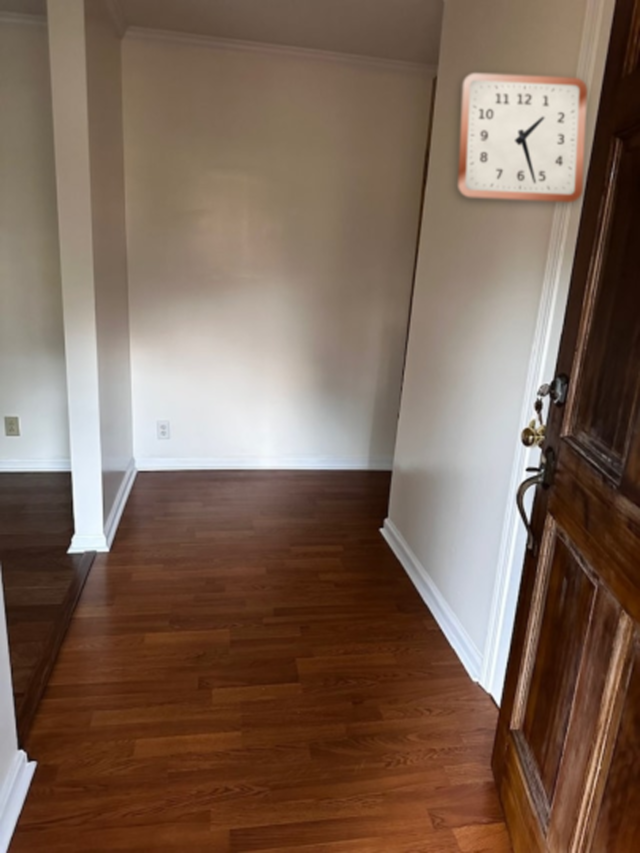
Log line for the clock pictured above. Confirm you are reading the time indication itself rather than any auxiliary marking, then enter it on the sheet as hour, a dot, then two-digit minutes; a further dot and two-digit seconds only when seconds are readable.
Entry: 1.27
